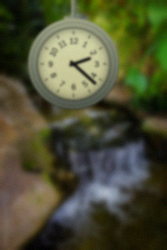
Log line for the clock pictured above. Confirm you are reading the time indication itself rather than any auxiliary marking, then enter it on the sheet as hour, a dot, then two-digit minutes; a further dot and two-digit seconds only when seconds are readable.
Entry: 2.22
